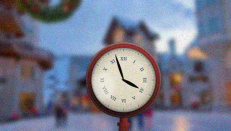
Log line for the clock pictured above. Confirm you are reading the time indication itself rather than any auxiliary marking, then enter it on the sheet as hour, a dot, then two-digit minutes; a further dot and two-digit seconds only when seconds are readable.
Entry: 3.57
